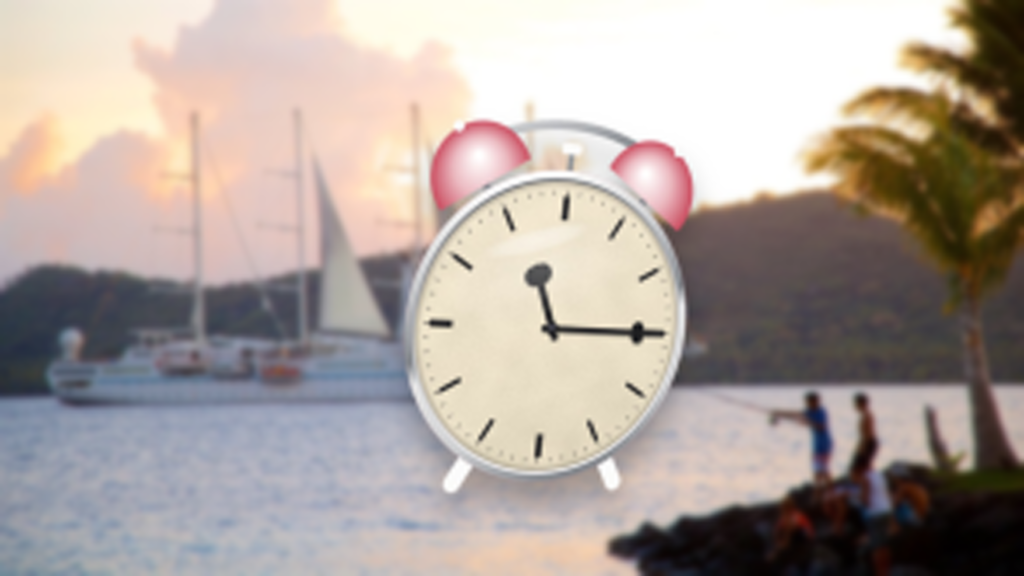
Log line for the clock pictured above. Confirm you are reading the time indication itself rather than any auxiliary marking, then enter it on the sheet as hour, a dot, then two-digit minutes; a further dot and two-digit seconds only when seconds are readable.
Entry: 11.15
